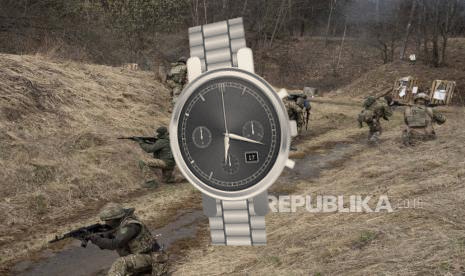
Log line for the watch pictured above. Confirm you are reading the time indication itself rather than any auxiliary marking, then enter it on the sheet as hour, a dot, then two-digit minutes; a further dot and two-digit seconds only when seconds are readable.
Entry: 6.18
